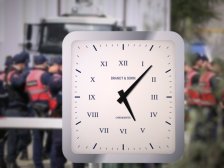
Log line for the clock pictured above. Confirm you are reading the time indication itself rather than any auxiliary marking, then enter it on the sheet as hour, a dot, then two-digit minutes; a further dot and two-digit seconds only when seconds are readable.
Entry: 5.07
